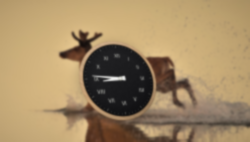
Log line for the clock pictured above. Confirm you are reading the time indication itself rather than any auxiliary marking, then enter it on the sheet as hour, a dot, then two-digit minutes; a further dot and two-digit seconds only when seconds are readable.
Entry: 8.46
